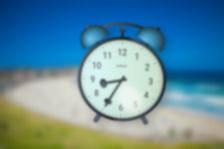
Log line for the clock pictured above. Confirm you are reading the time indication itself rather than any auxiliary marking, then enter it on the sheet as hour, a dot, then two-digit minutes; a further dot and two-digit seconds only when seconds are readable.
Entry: 8.35
